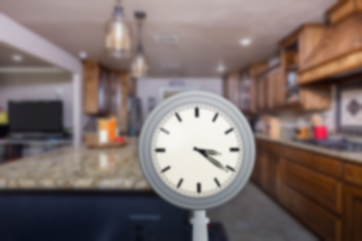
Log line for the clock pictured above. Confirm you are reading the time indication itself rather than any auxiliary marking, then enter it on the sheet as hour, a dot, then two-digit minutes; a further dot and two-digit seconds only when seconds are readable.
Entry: 3.21
